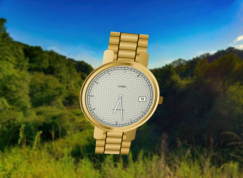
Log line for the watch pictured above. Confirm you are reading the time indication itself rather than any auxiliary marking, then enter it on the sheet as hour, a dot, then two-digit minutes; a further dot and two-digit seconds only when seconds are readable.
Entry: 6.28
